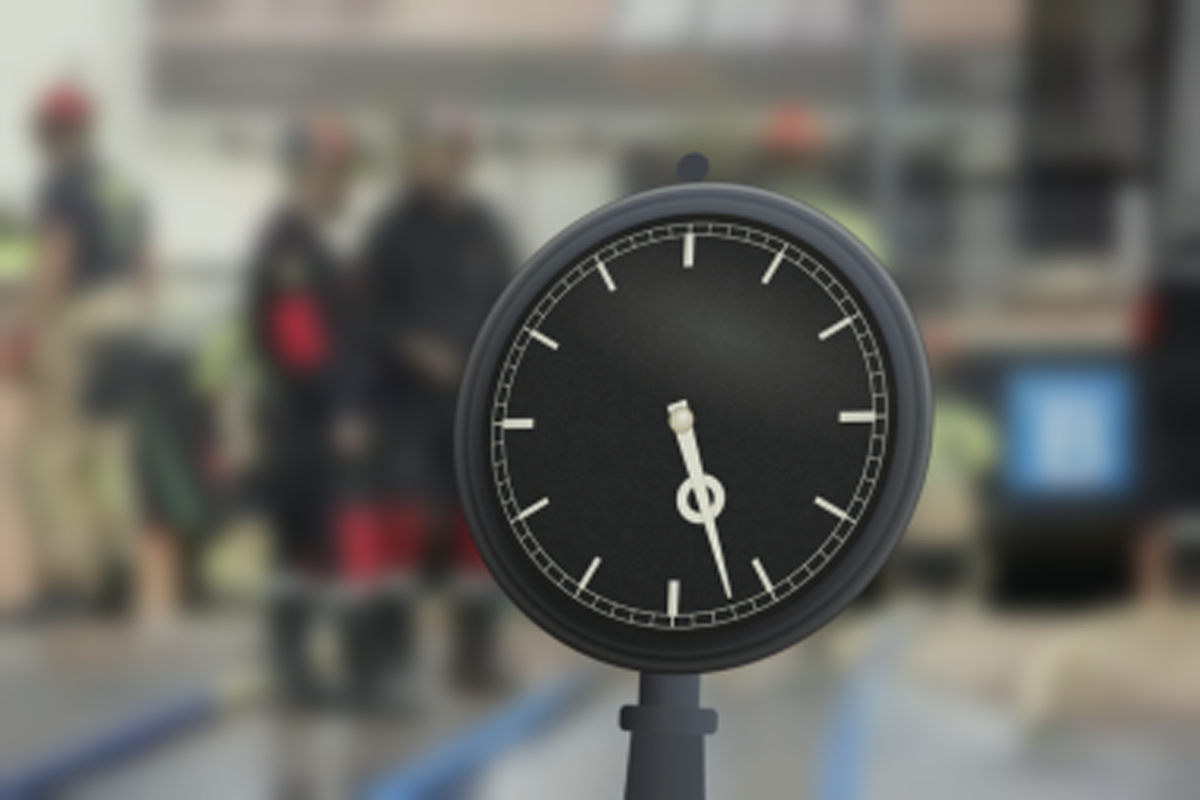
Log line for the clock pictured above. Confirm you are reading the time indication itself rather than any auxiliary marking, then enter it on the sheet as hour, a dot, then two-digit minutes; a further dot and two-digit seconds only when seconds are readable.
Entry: 5.27
